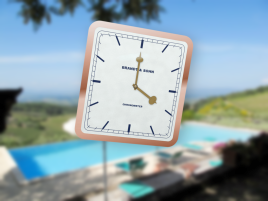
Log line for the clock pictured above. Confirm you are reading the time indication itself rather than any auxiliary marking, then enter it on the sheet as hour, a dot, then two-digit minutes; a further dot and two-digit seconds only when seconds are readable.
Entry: 4.00
